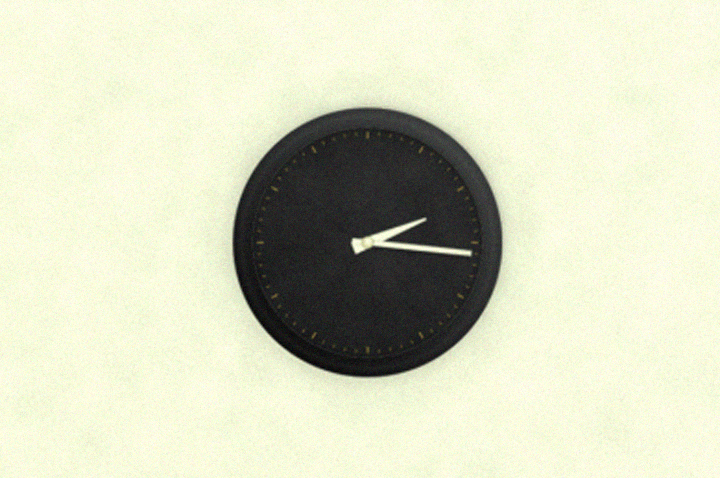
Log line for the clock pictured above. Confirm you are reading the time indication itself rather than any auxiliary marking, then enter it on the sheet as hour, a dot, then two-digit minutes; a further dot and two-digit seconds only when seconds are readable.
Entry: 2.16
